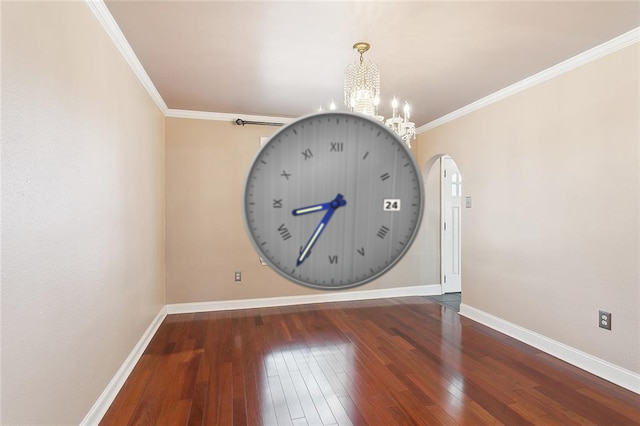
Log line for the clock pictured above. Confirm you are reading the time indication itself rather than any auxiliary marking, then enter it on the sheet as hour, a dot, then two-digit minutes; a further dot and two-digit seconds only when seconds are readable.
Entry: 8.35
